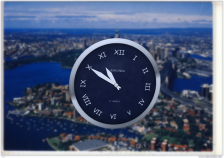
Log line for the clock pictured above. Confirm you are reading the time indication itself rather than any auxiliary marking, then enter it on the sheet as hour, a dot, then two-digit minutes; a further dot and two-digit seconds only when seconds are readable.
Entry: 10.50
